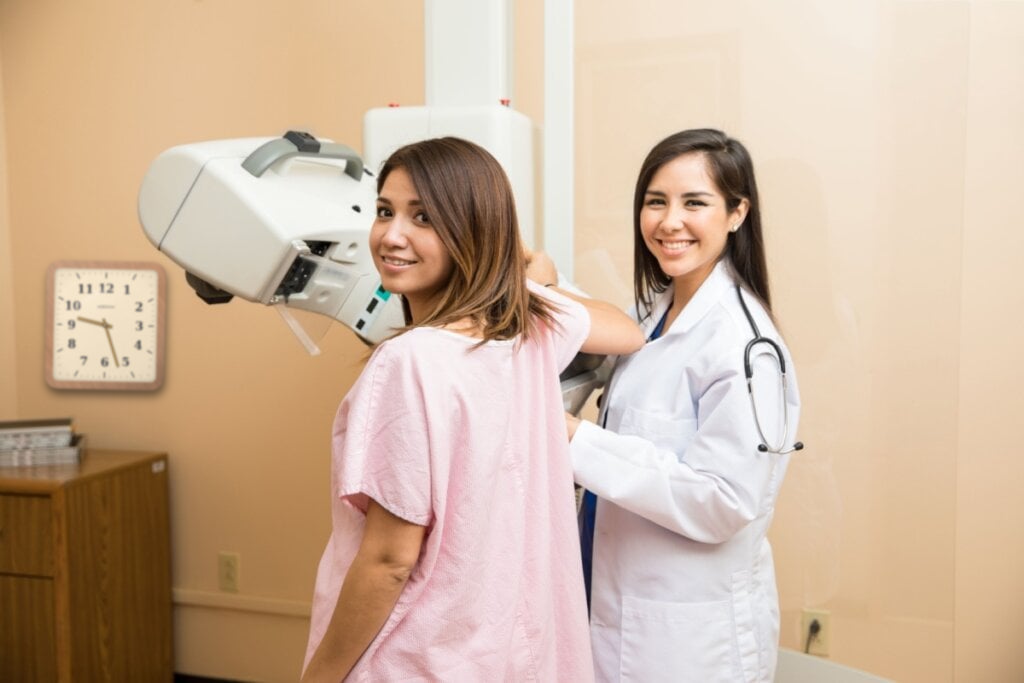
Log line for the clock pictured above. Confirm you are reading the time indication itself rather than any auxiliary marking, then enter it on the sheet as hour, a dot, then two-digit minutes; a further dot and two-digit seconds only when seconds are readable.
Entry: 9.27
